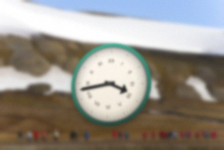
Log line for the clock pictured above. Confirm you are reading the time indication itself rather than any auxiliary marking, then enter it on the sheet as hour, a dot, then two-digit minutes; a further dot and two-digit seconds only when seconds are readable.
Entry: 3.43
